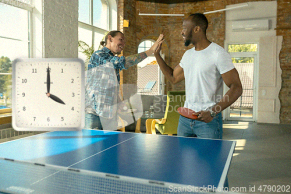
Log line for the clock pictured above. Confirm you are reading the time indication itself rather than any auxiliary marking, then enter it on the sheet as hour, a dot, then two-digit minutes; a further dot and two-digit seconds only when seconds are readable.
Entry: 4.00
